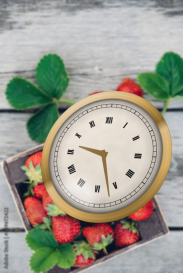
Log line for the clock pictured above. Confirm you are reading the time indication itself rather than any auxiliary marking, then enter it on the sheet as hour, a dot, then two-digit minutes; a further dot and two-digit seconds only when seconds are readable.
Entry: 9.27
